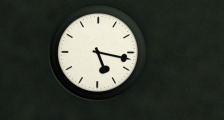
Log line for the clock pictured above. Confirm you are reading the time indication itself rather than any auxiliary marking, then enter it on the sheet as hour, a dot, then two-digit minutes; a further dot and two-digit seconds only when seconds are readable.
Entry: 5.17
